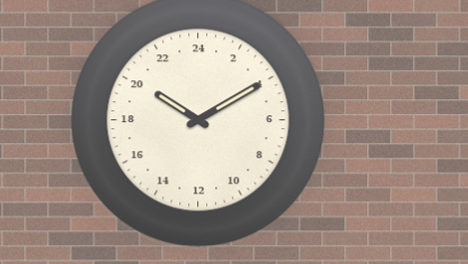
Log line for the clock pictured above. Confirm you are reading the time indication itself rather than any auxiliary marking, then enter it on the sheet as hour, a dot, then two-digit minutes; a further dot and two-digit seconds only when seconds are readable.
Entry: 20.10
